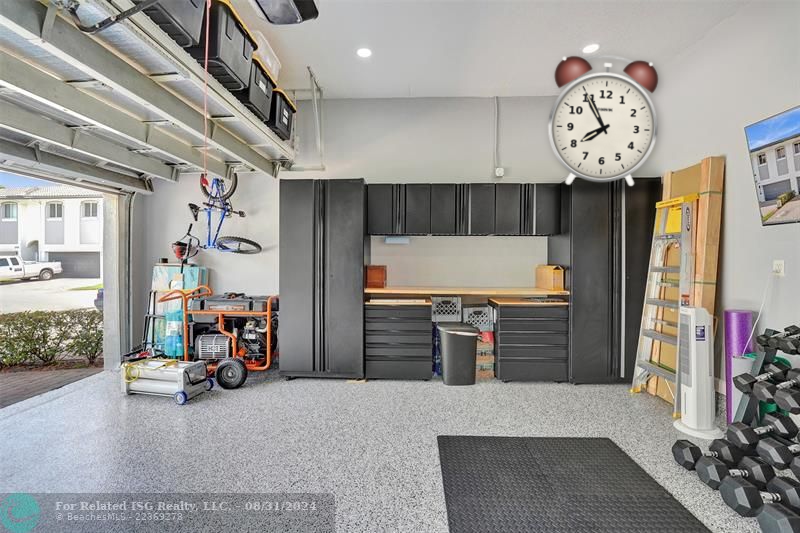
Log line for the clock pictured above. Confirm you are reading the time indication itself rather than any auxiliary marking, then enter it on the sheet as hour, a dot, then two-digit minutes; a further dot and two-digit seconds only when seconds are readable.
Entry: 7.55
